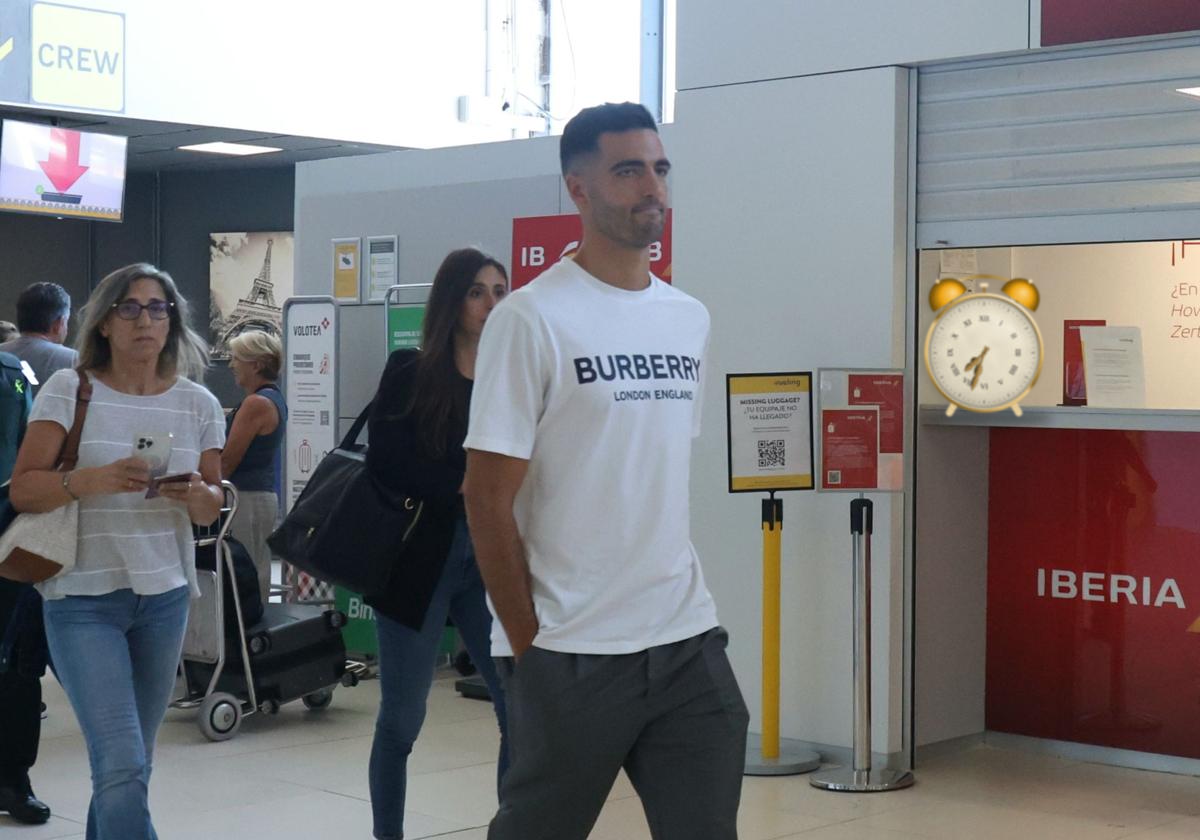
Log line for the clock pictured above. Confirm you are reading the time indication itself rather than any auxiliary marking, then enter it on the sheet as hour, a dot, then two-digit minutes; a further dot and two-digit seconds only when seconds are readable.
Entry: 7.33
